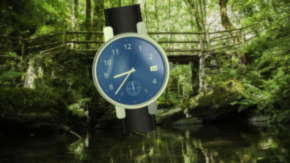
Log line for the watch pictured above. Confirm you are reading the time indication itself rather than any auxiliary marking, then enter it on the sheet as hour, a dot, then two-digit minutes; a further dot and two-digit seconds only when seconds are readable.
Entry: 8.37
